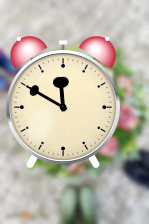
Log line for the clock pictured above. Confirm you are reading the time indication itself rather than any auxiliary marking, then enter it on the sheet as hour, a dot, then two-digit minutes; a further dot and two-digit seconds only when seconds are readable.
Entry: 11.50
